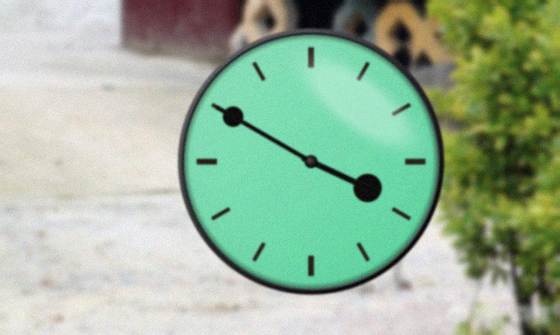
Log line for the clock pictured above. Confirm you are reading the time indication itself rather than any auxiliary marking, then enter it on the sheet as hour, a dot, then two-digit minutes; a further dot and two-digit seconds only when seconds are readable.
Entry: 3.50
